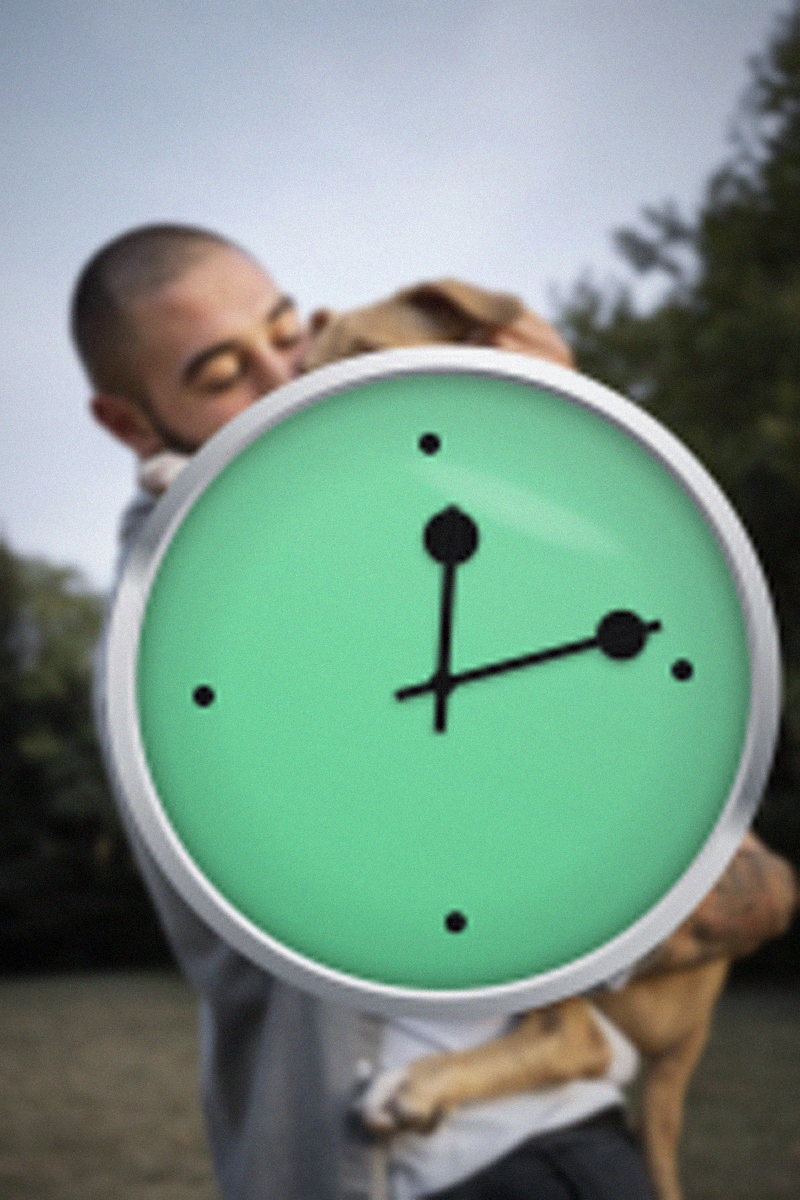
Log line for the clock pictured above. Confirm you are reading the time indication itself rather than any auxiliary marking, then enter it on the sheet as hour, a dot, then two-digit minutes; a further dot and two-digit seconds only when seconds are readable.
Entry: 12.13
